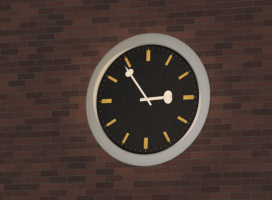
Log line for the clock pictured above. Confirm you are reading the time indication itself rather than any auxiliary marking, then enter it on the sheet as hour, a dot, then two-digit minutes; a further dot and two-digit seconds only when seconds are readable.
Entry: 2.54
